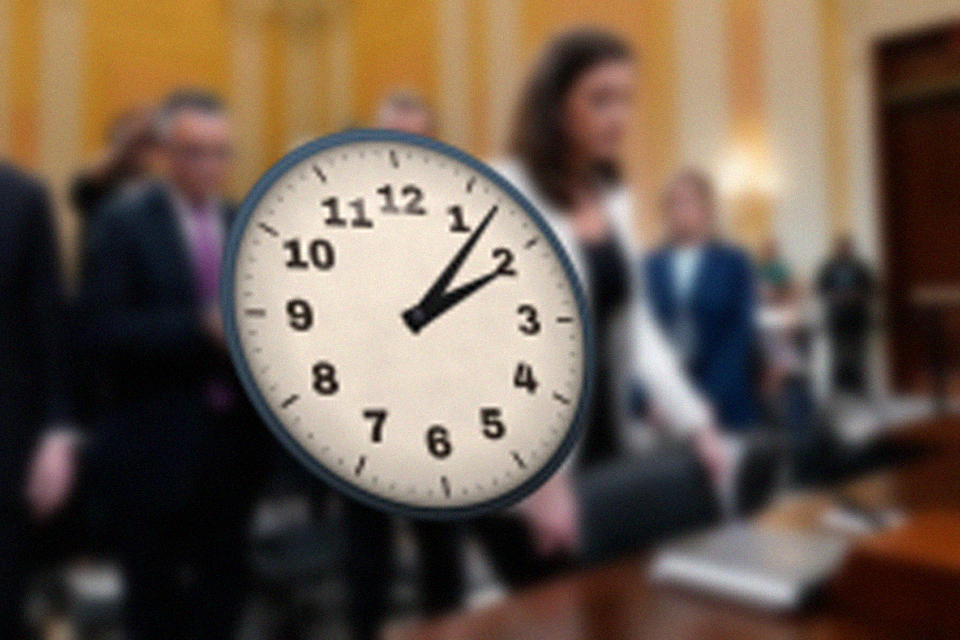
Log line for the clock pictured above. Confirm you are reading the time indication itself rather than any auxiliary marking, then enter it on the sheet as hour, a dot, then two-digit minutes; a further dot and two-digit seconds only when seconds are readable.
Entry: 2.07
